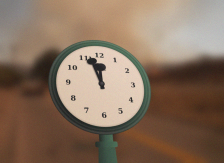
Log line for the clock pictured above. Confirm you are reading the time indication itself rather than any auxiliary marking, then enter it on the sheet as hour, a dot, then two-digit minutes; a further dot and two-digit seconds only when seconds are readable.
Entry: 11.57
